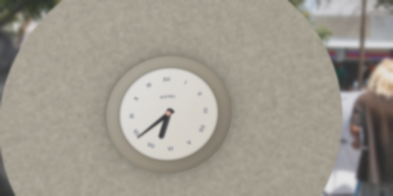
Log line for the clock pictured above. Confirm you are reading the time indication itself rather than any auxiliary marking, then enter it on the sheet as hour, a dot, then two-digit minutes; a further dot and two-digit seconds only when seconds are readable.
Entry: 6.39
